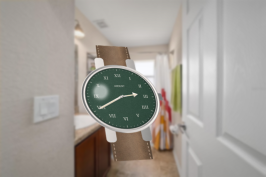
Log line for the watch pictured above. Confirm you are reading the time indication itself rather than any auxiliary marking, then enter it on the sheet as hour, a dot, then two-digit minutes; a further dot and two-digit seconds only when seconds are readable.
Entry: 2.40
